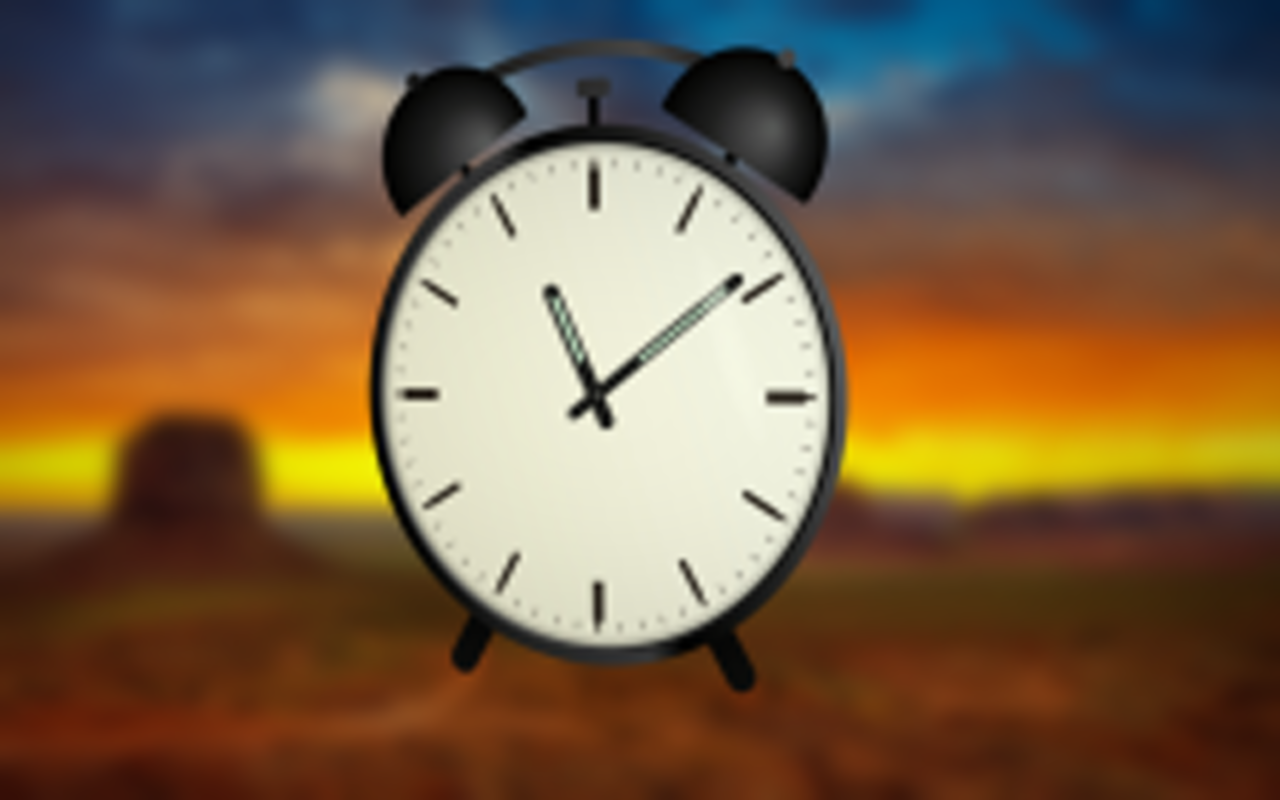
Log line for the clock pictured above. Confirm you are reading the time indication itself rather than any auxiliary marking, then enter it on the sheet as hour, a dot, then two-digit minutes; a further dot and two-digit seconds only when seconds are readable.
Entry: 11.09
